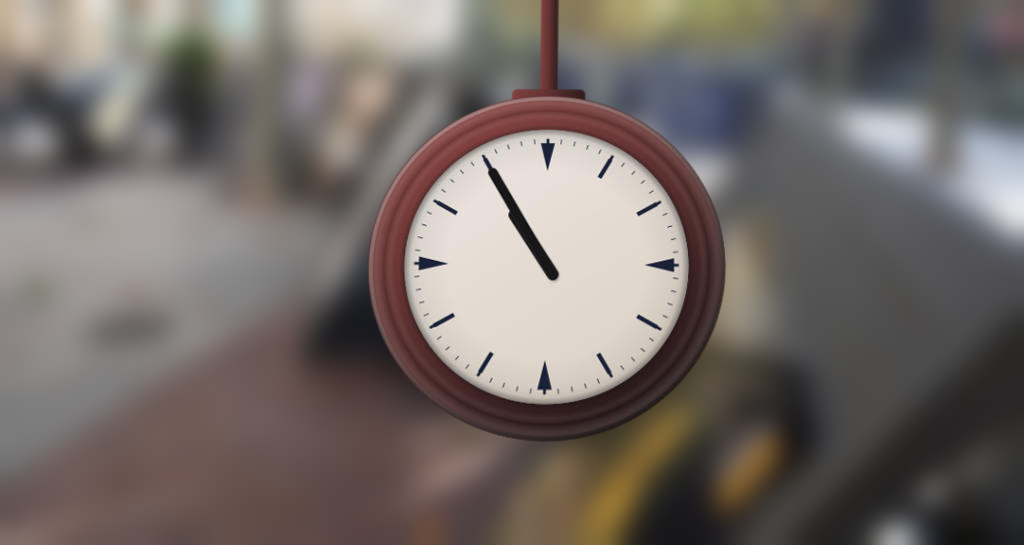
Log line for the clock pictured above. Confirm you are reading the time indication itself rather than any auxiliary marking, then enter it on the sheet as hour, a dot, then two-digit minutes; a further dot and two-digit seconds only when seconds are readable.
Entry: 10.55
